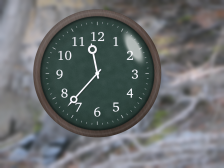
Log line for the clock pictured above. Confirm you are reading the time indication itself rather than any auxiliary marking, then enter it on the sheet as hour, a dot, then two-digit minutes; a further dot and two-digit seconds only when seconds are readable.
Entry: 11.37
